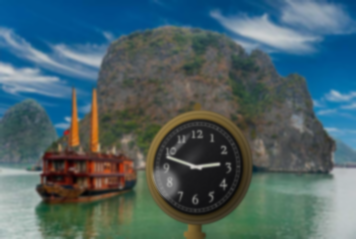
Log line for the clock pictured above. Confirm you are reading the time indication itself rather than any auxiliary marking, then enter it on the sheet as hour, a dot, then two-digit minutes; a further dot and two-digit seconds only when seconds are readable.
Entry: 2.48
